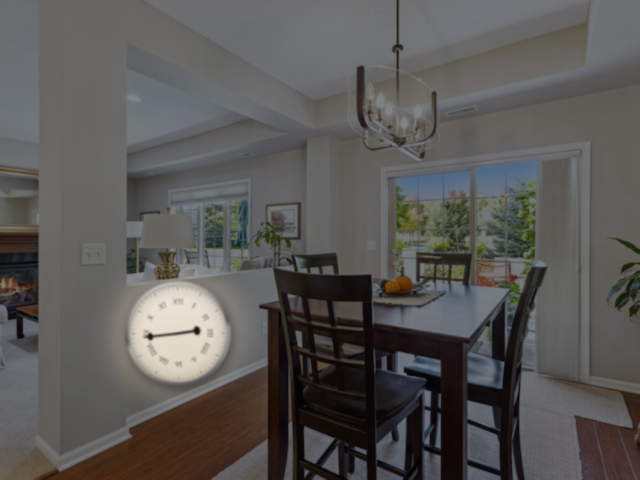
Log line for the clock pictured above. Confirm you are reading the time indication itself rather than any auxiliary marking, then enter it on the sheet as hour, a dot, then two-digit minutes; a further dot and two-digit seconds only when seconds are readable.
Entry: 2.44
